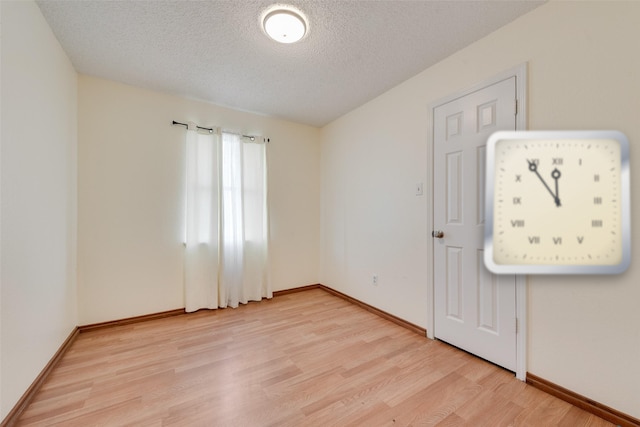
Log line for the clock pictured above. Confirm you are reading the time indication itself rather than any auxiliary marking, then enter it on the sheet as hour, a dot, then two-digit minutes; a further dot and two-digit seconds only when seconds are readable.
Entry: 11.54
